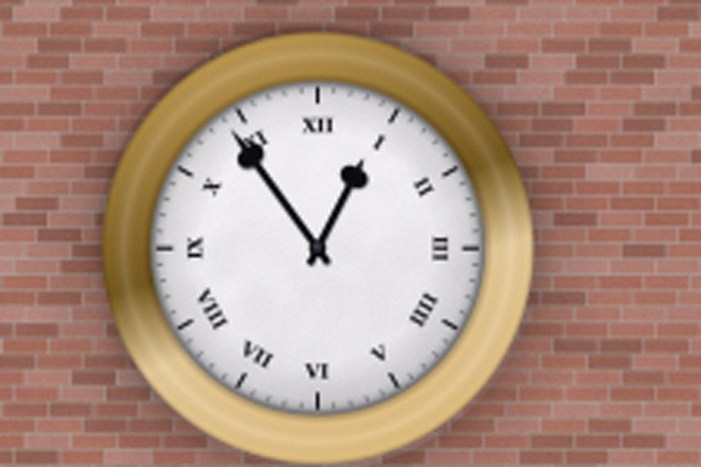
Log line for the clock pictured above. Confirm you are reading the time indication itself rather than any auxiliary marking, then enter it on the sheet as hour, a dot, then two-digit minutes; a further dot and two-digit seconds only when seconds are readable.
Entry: 12.54
